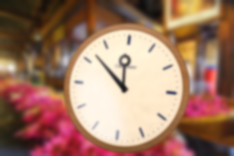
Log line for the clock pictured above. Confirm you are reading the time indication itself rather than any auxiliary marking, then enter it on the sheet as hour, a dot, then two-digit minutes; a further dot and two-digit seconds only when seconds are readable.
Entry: 11.52
